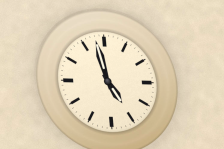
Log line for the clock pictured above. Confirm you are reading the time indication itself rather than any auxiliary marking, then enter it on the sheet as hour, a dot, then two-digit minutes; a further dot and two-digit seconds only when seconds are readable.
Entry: 4.58
